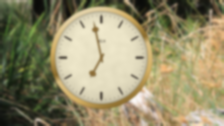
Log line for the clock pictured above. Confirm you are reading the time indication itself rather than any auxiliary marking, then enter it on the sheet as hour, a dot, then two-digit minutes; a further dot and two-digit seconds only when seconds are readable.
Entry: 6.58
